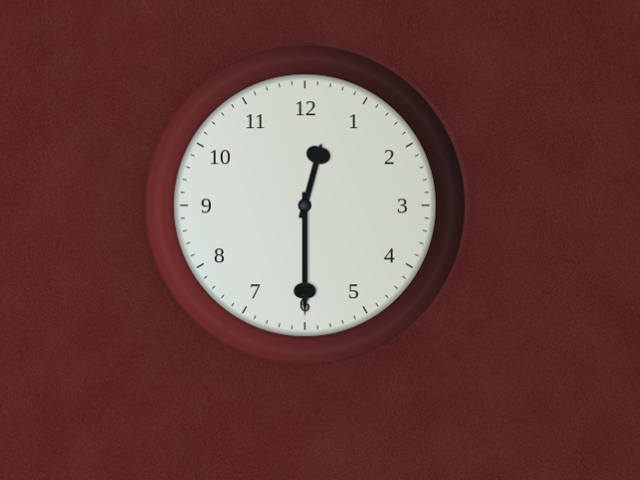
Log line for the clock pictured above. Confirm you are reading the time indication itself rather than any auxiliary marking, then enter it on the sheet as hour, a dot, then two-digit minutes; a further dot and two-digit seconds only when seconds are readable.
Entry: 12.30
